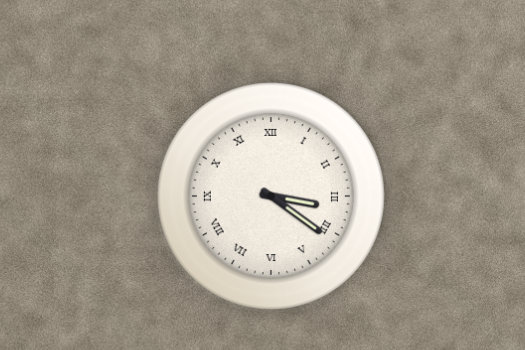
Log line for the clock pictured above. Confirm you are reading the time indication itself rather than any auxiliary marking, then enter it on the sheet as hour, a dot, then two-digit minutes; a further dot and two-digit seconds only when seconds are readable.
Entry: 3.21
